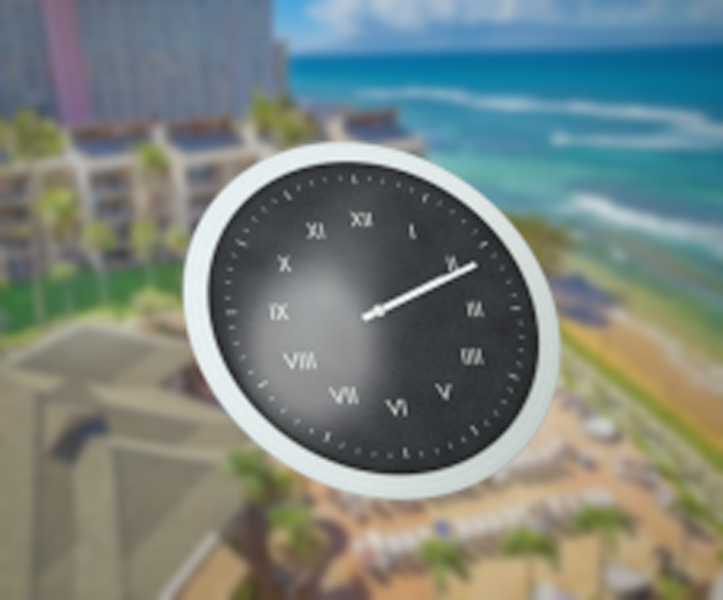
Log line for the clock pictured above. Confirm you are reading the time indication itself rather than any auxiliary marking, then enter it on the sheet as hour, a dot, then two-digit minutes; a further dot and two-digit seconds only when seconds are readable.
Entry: 2.11
